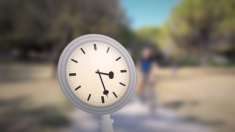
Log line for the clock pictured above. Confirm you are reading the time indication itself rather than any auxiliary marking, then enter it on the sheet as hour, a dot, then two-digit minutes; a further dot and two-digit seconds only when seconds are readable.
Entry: 3.28
